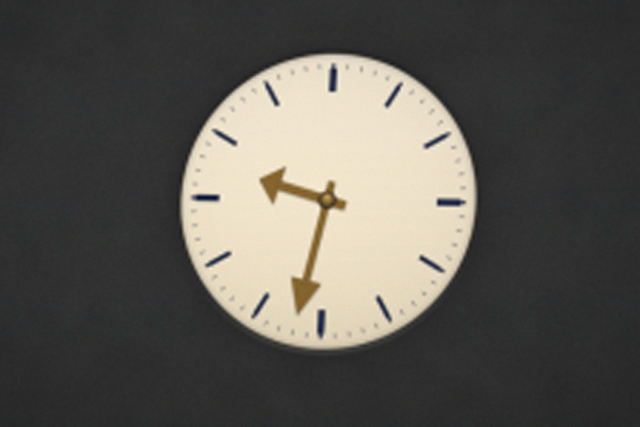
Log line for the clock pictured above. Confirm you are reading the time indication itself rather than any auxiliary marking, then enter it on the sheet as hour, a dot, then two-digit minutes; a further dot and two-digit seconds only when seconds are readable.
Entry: 9.32
